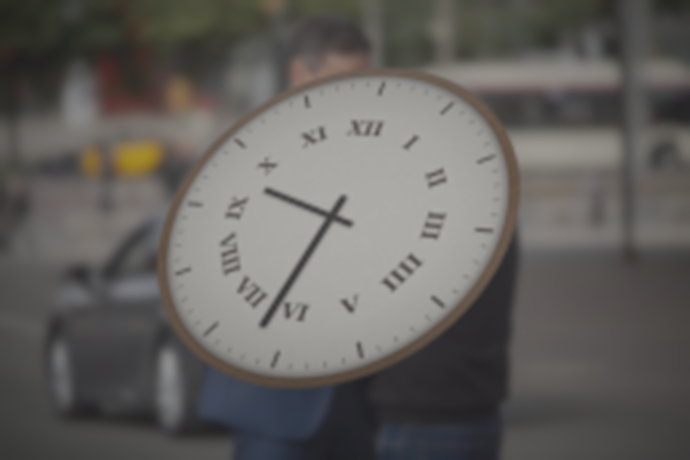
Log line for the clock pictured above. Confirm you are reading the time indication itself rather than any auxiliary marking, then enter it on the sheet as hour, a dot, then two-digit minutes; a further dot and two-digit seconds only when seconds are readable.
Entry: 9.32
